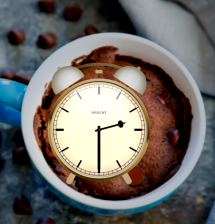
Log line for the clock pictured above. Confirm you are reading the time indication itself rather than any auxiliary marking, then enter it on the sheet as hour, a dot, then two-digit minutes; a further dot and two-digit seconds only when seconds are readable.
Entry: 2.30
